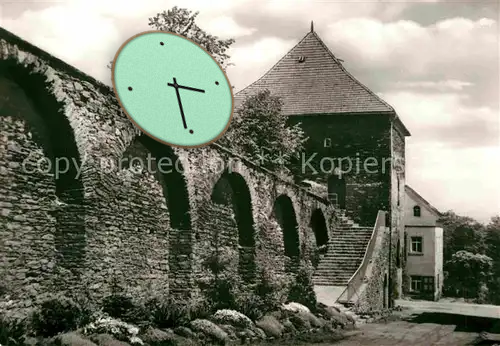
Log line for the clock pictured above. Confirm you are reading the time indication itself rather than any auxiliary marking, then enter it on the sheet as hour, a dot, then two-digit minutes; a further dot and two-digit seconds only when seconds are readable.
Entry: 3.31
